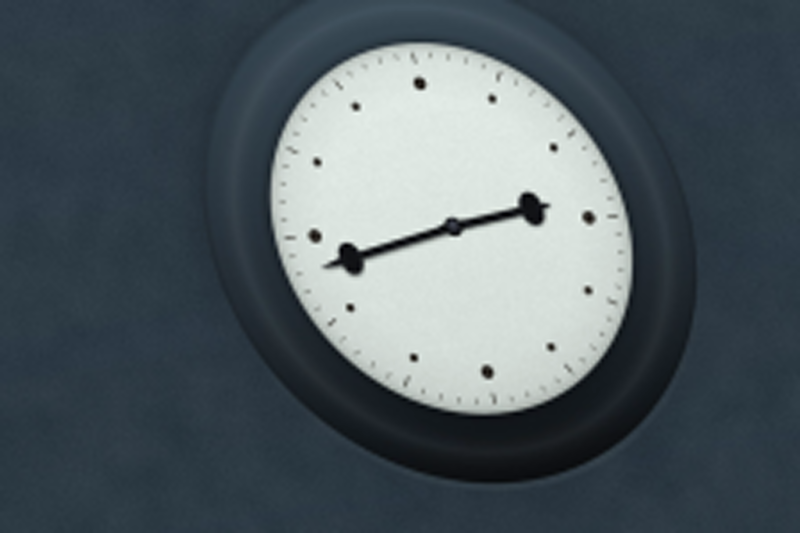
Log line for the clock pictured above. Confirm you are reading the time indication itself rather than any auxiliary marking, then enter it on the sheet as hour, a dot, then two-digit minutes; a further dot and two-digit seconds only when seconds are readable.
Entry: 2.43
